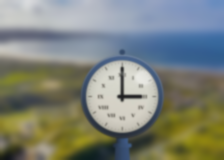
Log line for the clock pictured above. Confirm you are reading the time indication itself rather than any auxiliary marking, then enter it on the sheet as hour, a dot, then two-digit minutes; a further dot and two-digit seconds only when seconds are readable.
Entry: 3.00
